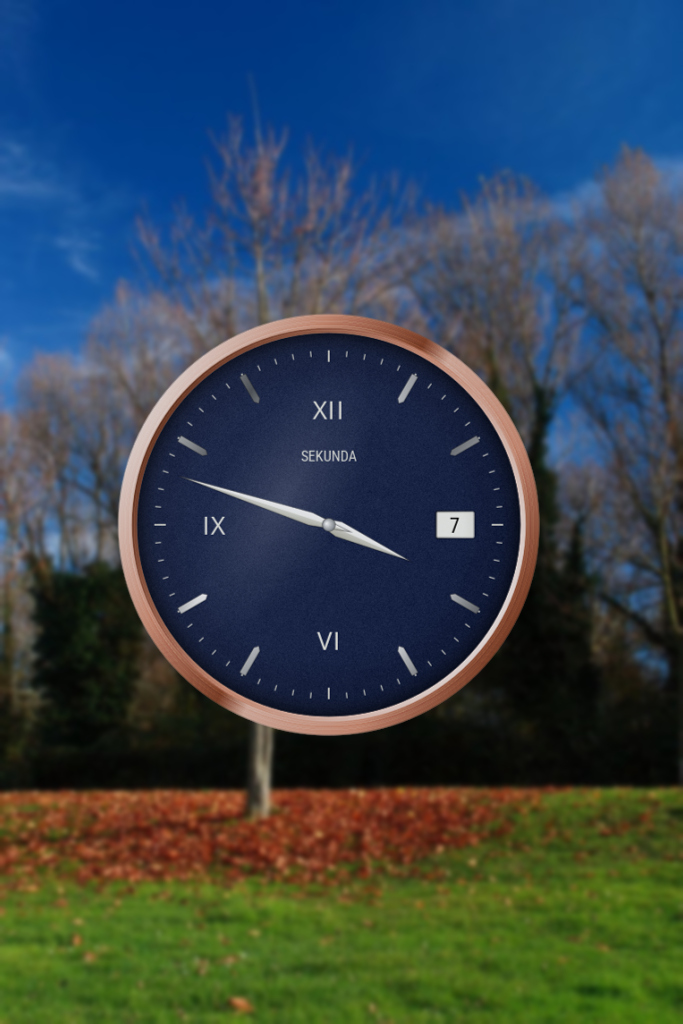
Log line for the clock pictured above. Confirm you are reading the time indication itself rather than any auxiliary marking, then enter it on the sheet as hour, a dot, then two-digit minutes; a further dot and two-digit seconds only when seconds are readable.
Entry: 3.48
